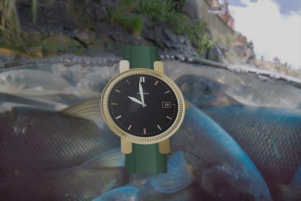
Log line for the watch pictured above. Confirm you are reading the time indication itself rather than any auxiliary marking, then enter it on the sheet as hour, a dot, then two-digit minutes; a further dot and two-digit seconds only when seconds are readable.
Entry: 9.59
